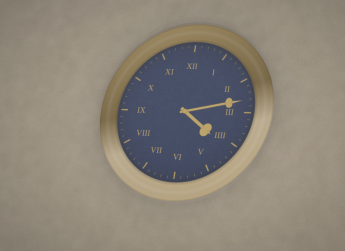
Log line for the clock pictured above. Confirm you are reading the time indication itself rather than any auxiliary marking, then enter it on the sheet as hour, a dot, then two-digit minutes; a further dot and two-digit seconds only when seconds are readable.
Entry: 4.13
